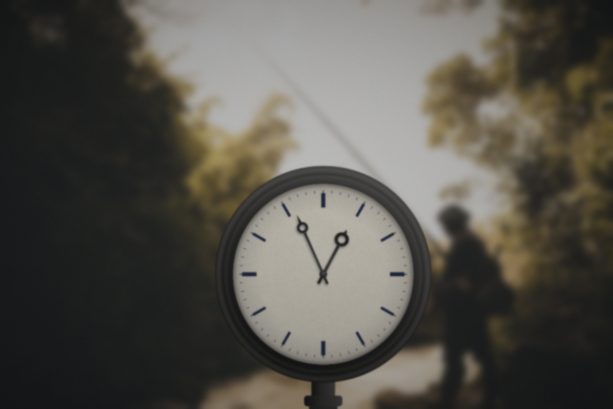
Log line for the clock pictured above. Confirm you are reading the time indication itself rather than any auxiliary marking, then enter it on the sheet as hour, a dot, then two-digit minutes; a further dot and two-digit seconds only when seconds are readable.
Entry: 12.56
